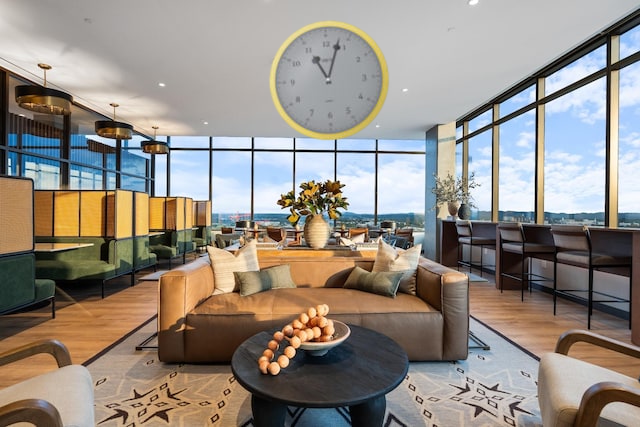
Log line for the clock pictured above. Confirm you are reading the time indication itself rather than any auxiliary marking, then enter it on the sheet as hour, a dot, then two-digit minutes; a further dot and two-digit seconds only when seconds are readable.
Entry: 11.03
